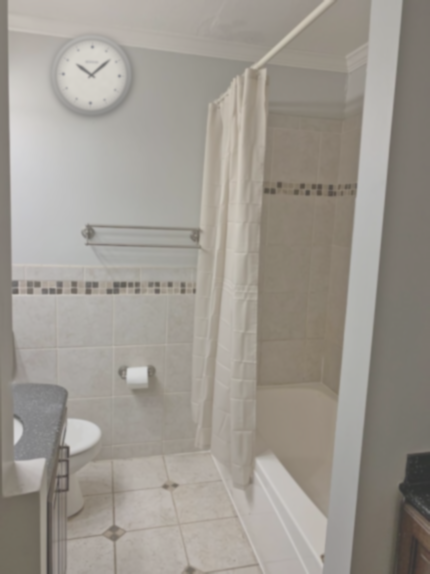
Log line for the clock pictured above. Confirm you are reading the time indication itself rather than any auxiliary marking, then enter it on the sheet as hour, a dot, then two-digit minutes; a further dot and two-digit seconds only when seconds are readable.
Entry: 10.08
